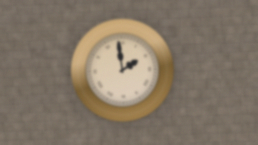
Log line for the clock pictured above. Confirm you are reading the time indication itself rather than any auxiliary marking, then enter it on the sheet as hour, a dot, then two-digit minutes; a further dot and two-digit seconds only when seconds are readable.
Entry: 1.59
